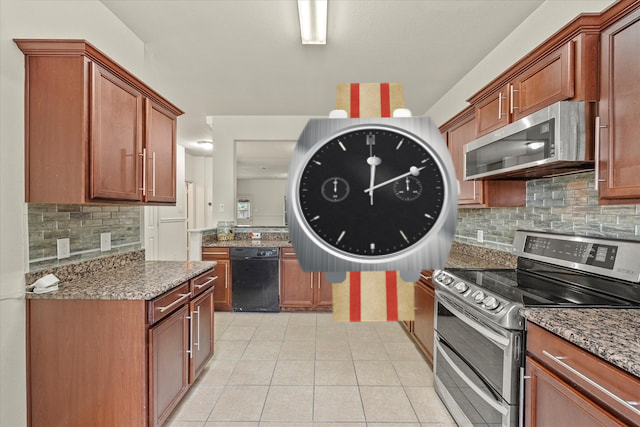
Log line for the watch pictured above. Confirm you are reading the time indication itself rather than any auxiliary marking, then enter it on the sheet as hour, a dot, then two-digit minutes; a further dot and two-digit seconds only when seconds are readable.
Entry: 12.11
